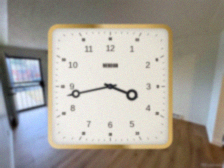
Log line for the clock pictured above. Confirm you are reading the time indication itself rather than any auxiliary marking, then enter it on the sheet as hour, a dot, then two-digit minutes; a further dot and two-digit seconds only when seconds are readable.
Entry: 3.43
